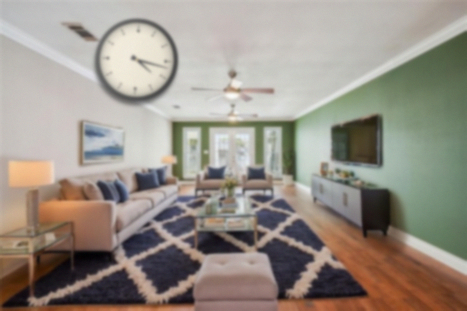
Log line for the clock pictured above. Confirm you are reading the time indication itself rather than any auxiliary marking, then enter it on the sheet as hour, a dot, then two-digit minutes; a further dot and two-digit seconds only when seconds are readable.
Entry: 4.17
